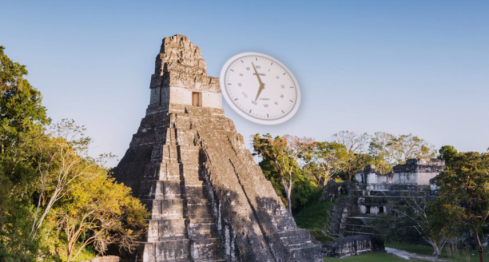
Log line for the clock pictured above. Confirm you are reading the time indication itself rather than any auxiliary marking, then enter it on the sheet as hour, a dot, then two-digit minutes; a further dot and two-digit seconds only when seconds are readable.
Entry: 6.58
